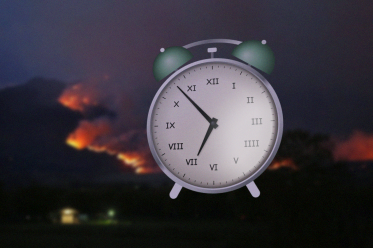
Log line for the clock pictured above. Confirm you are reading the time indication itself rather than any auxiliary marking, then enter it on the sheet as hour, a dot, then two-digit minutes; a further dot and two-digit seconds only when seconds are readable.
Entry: 6.53
